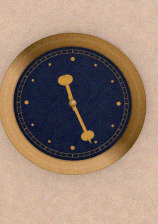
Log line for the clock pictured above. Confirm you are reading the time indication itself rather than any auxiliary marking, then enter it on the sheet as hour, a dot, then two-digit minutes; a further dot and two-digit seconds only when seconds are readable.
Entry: 11.26
